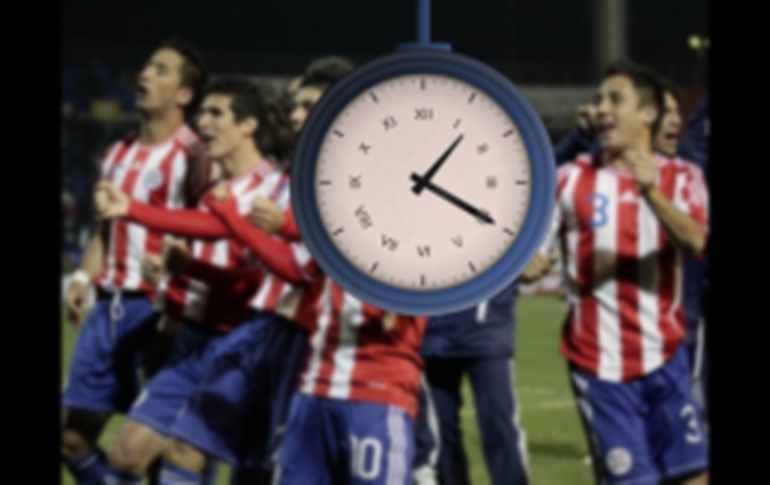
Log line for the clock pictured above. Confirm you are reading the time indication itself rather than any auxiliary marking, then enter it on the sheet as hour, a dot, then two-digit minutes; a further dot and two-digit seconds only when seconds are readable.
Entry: 1.20
